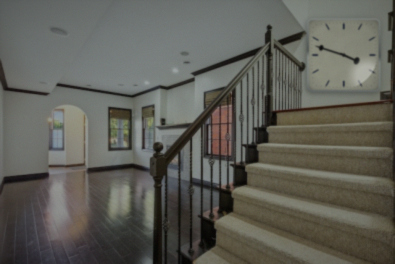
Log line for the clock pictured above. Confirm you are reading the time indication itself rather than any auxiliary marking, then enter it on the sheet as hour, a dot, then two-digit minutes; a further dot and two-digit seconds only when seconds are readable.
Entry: 3.48
